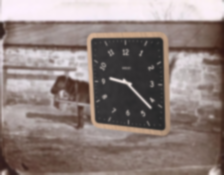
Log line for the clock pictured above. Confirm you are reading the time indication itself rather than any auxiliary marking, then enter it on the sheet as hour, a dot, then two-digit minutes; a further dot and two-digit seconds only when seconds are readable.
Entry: 9.22
